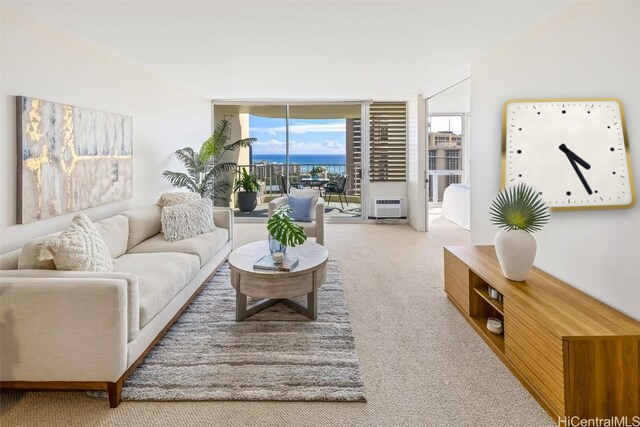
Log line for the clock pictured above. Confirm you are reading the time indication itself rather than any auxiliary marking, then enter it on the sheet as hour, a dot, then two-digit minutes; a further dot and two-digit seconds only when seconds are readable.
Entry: 4.26
